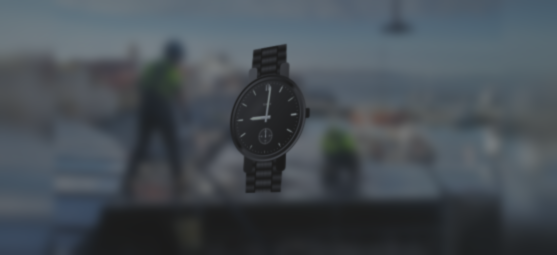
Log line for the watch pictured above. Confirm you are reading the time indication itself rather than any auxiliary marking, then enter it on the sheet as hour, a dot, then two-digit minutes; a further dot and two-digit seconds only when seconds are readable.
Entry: 9.01
